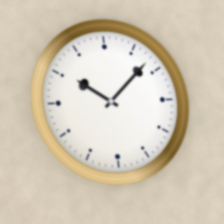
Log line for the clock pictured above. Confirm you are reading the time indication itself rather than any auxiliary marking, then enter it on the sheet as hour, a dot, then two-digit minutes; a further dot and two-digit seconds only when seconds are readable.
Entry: 10.08
